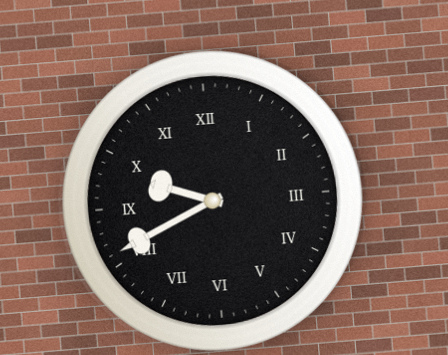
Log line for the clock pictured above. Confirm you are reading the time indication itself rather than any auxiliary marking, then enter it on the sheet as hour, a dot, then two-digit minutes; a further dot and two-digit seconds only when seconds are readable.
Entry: 9.41
